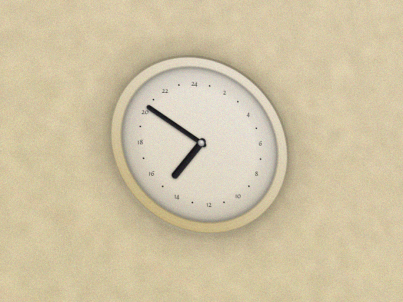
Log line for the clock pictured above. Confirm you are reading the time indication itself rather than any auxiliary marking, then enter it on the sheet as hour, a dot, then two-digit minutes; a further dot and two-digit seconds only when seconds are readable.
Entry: 14.51
